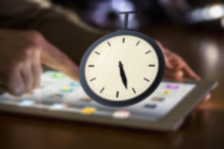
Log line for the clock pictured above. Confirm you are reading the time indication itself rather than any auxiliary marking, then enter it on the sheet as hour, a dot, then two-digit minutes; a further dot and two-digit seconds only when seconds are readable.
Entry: 5.27
